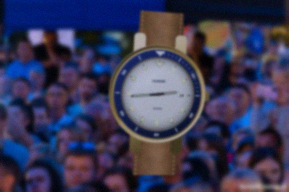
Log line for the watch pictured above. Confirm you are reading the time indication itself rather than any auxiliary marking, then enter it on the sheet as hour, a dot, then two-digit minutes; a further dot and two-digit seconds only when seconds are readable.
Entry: 2.44
